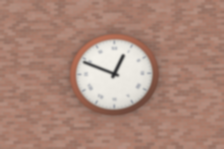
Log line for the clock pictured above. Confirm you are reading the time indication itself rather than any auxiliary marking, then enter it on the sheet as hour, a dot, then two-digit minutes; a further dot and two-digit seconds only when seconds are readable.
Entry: 12.49
